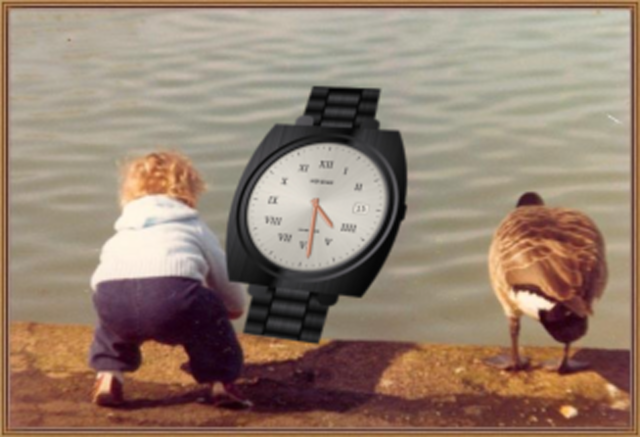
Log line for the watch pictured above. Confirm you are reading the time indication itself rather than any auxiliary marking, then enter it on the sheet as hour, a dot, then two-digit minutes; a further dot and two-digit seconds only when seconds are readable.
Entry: 4.29
